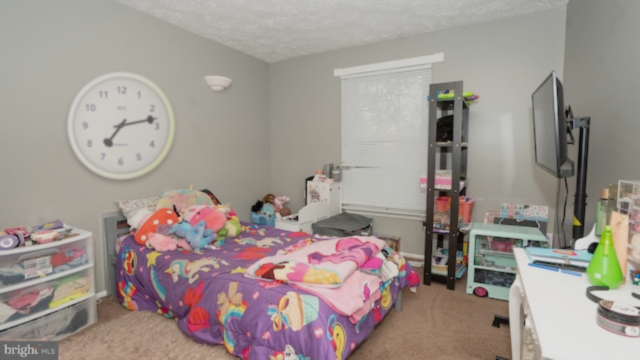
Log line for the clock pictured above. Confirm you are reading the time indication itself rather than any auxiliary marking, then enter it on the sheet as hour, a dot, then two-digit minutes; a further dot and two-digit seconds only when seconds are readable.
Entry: 7.13
